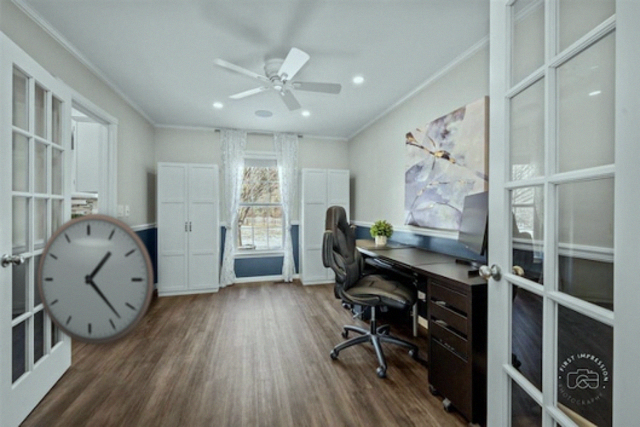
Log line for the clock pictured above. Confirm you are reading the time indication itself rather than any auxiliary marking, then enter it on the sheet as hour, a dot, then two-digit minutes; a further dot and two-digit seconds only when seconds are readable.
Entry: 1.23
